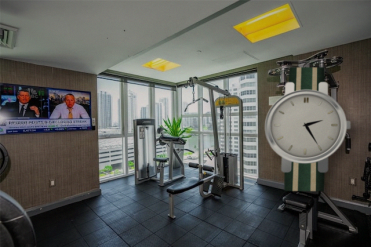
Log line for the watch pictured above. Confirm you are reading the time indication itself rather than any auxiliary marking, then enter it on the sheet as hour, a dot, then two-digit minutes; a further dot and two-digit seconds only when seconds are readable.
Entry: 2.25
